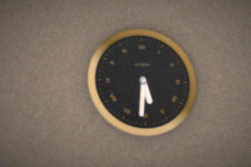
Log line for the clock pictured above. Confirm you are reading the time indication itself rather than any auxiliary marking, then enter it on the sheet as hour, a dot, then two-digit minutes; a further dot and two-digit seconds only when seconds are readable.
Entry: 5.31
